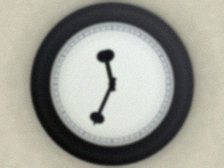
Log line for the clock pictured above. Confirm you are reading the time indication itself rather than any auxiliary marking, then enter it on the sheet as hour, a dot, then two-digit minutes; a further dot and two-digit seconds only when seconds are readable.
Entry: 11.34
